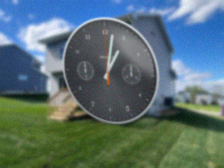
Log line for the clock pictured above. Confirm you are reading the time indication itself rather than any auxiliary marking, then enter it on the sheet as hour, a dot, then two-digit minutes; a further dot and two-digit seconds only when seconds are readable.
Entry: 1.02
